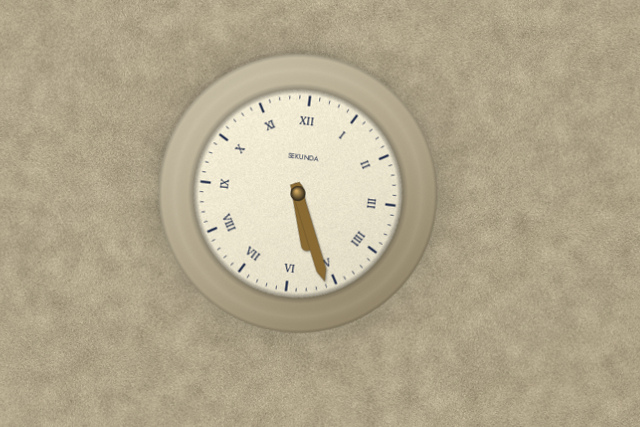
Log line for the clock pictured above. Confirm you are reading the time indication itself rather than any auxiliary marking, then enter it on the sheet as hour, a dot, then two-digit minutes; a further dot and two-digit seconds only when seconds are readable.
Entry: 5.26
